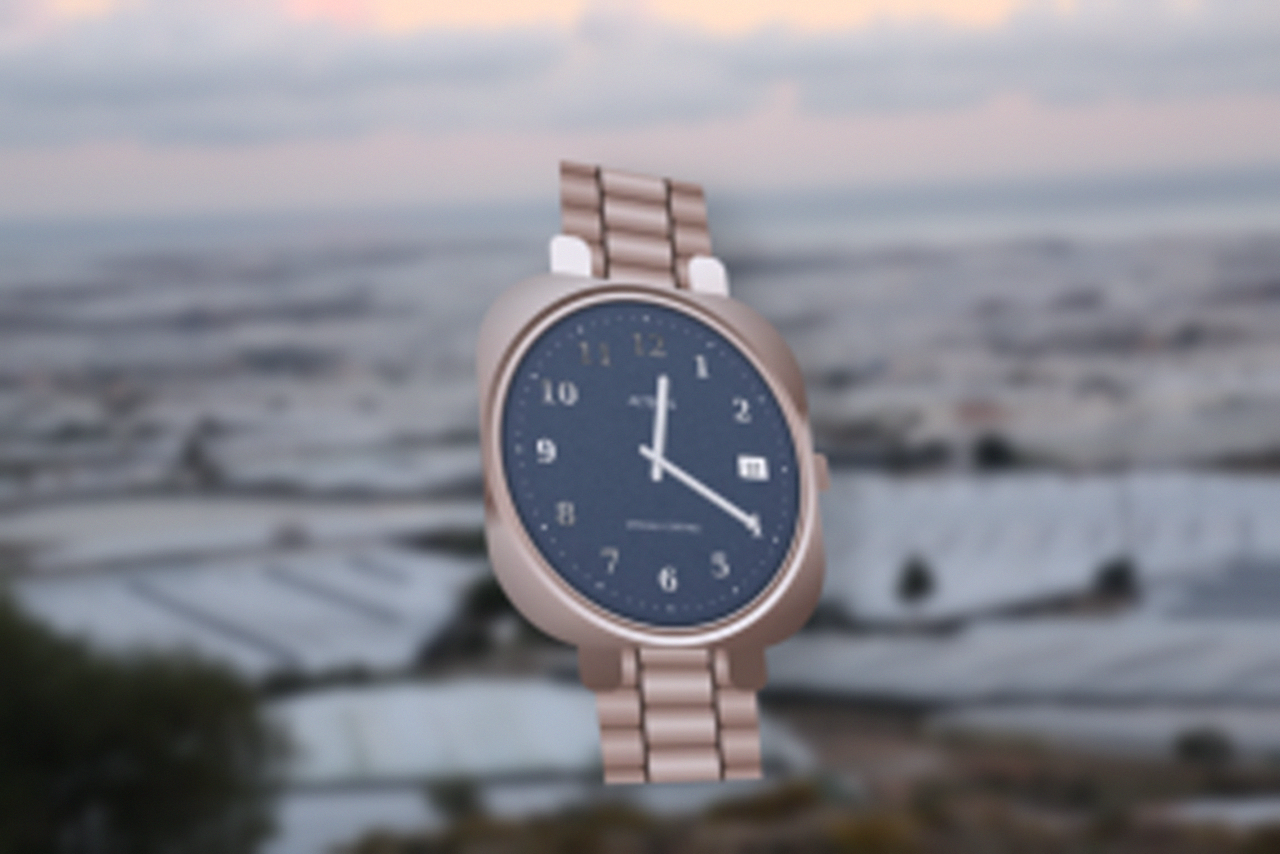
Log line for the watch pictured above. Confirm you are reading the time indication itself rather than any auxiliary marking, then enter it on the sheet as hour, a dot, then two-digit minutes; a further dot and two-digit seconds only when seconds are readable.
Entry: 12.20
